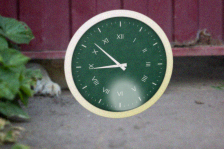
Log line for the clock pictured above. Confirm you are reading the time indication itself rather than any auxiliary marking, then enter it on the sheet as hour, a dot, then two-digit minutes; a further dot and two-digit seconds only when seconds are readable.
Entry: 8.52
